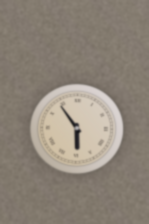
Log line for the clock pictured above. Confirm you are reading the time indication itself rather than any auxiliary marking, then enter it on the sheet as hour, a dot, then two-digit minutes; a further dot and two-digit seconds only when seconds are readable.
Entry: 5.54
